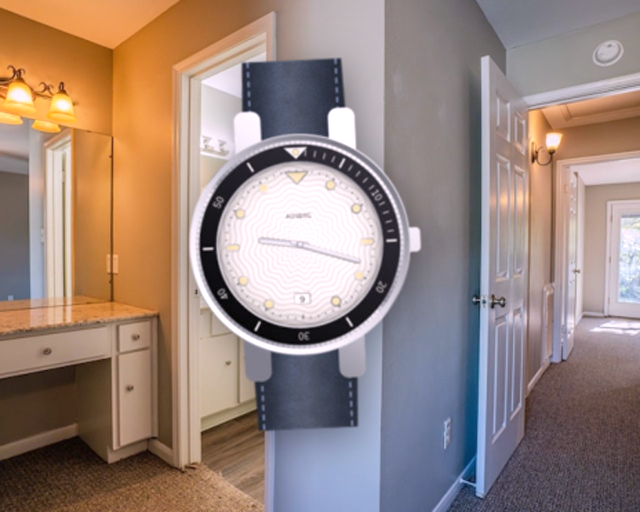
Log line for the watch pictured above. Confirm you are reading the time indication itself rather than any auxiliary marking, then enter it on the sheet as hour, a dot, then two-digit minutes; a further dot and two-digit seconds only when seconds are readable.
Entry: 9.18
